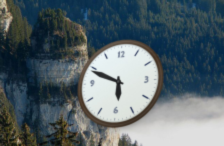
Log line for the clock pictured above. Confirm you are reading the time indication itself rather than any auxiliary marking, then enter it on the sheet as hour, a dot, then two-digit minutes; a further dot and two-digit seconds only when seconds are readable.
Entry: 5.49
